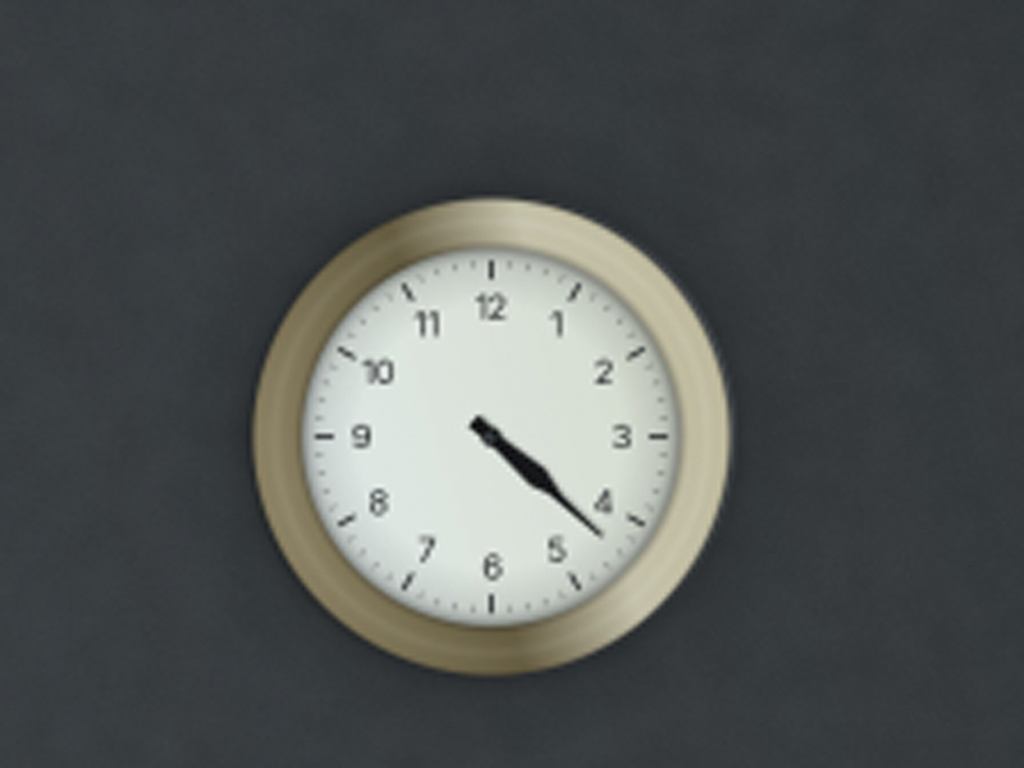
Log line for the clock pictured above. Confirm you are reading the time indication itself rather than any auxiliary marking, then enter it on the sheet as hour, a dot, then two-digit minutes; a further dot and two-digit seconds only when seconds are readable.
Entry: 4.22
